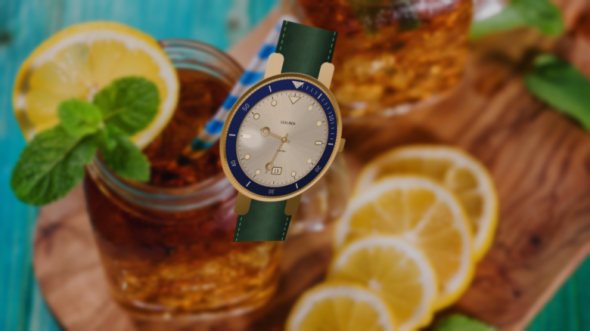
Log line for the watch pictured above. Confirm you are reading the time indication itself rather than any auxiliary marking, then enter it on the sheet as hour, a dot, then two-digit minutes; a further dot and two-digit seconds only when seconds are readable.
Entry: 9.33
